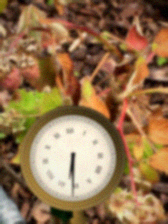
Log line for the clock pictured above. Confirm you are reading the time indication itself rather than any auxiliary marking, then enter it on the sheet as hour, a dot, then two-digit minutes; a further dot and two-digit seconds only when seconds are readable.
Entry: 6.31
